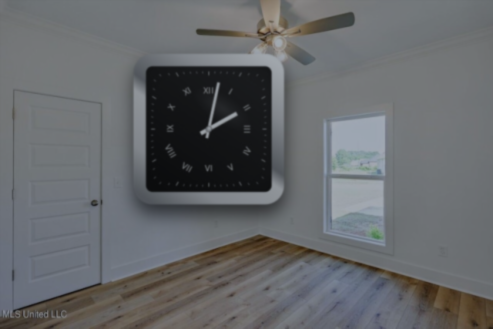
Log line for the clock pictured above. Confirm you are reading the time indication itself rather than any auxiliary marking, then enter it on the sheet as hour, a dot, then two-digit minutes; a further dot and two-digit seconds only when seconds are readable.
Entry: 2.02
